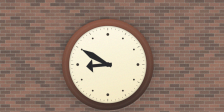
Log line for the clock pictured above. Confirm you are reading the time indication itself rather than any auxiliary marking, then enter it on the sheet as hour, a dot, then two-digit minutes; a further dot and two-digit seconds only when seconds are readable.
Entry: 8.50
